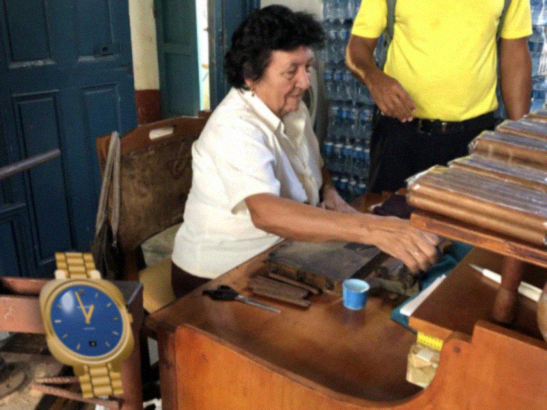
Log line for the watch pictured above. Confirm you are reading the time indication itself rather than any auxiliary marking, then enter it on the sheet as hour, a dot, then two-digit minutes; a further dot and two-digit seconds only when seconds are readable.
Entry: 12.58
